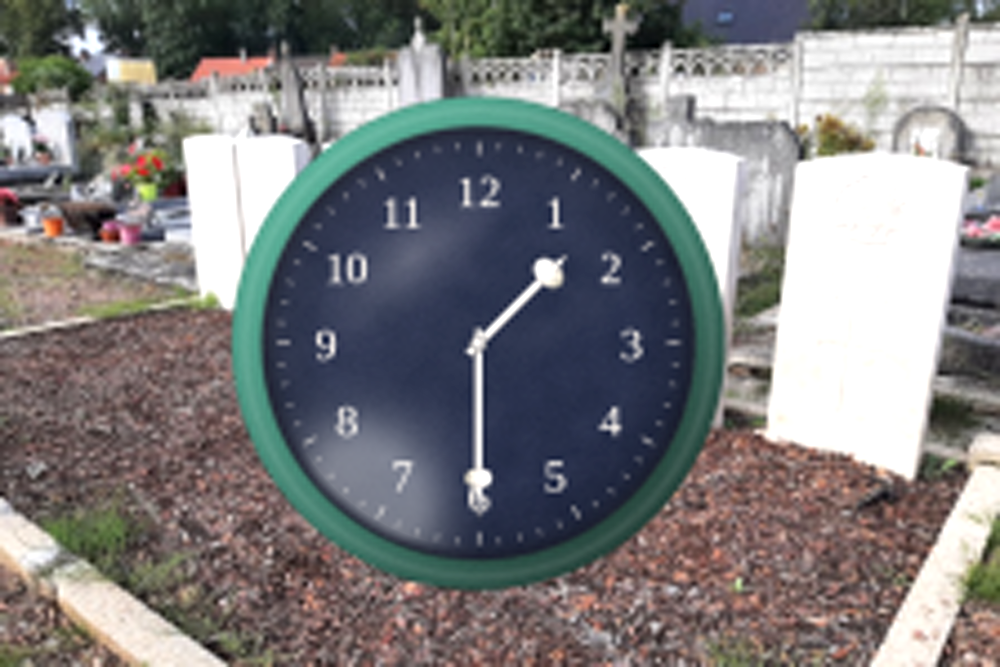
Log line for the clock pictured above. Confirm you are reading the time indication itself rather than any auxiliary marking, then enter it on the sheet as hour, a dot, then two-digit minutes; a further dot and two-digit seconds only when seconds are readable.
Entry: 1.30
